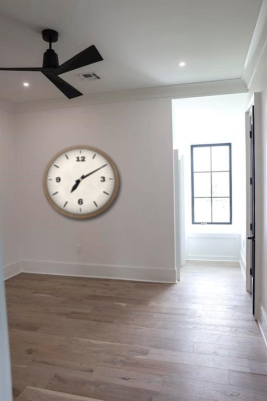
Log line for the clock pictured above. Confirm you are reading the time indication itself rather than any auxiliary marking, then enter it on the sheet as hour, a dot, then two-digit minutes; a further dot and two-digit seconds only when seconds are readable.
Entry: 7.10
